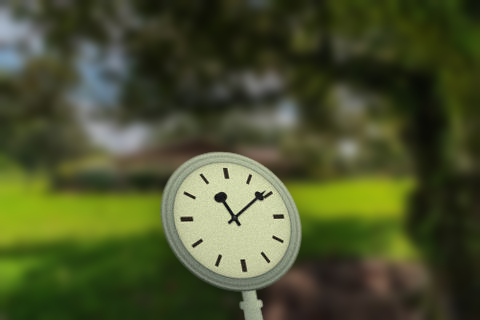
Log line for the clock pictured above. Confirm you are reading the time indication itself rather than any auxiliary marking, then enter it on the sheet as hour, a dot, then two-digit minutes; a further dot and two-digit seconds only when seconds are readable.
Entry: 11.09
